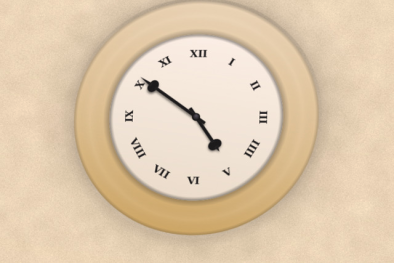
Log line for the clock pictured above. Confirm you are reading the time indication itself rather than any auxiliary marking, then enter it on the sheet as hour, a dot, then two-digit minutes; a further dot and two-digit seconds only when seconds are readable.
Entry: 4.51
